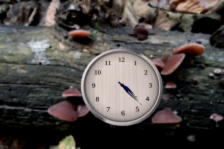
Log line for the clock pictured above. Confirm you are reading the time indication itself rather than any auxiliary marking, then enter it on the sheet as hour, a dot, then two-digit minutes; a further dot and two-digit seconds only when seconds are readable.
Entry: 4.23
